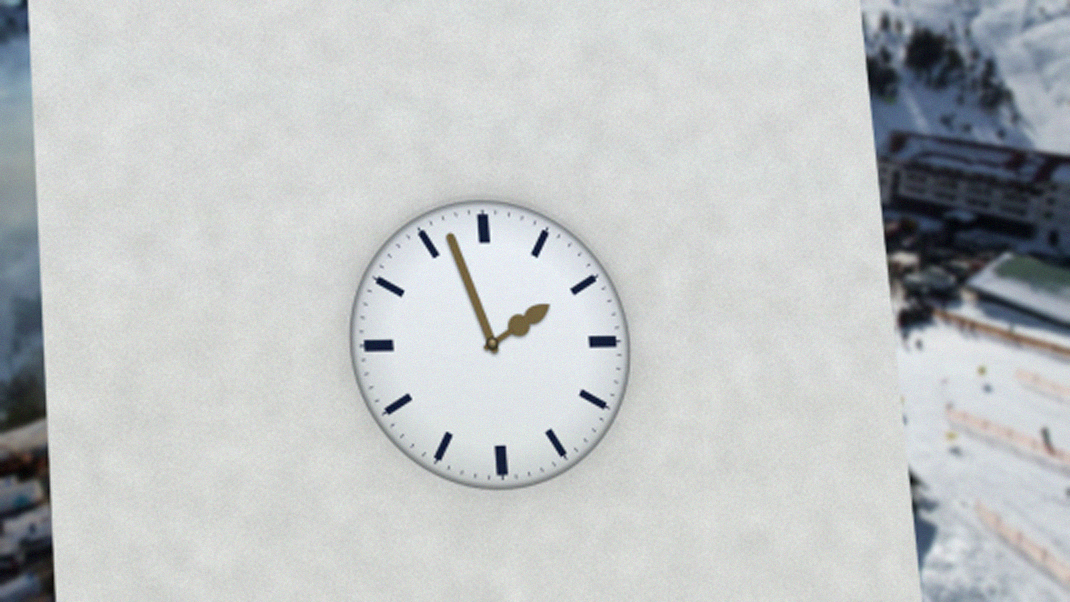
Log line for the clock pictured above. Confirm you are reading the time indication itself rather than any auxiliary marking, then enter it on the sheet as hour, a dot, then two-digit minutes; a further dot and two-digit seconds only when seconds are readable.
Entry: 1.57
